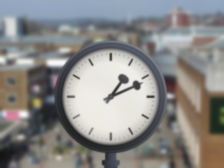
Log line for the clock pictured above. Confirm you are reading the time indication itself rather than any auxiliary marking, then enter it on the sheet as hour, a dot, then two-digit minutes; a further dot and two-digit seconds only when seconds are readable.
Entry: 1.11
